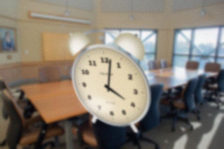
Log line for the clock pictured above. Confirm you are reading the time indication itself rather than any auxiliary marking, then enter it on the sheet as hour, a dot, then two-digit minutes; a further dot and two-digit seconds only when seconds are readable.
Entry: 4.02
